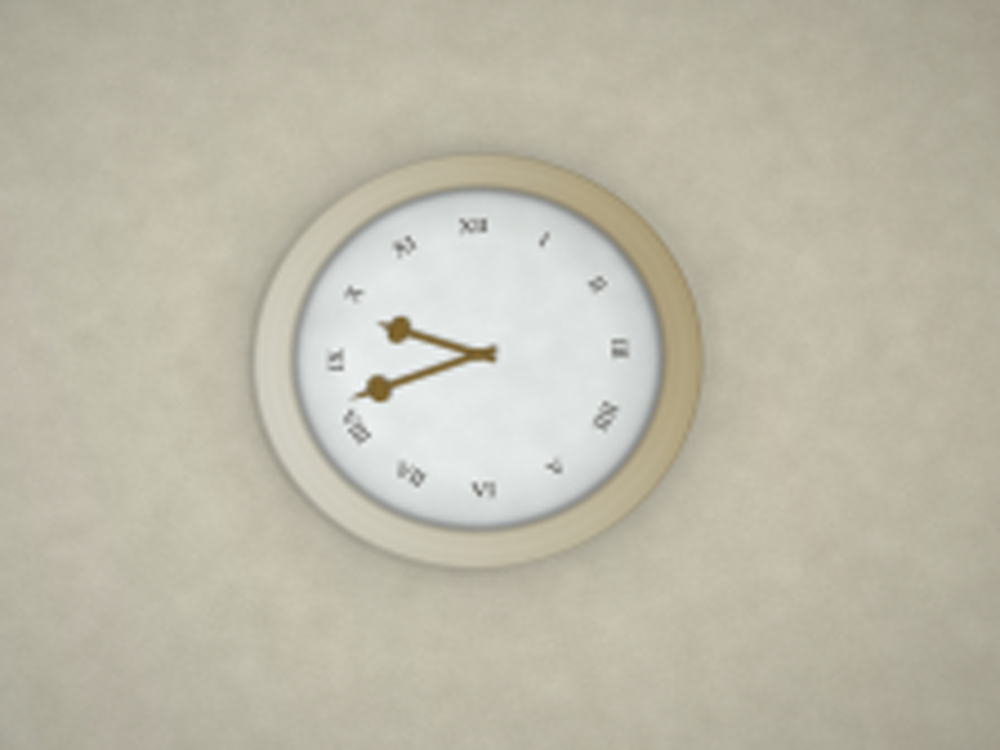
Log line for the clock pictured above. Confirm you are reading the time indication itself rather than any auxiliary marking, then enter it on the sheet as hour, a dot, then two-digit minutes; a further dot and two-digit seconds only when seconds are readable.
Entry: 9.42
